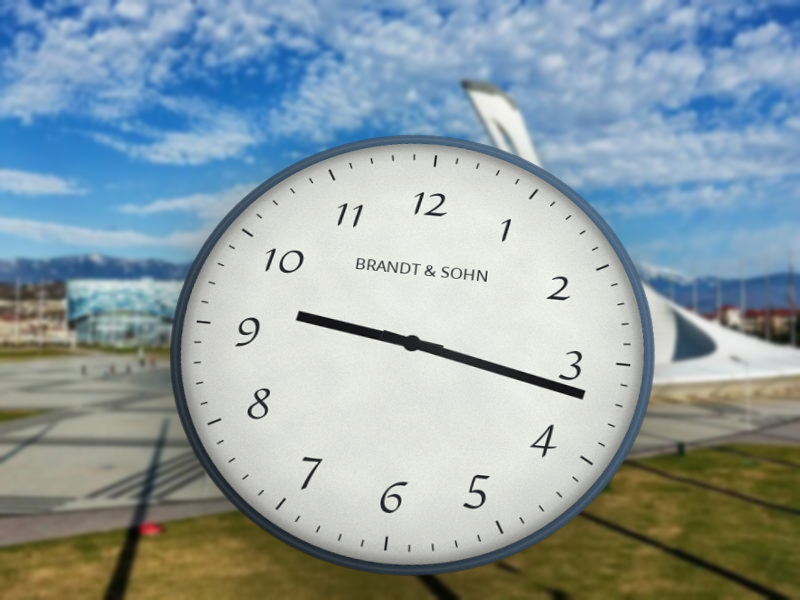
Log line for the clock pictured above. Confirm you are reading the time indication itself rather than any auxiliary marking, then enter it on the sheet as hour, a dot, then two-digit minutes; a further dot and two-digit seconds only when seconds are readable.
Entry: 9.17
